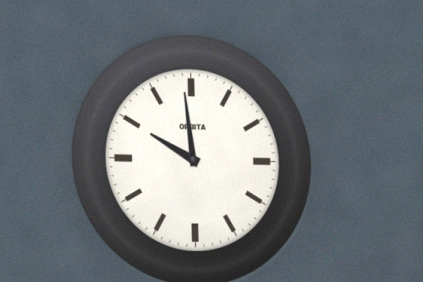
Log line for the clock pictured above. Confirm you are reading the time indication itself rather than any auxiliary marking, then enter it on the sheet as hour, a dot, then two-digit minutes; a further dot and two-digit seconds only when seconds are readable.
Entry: 9.59
